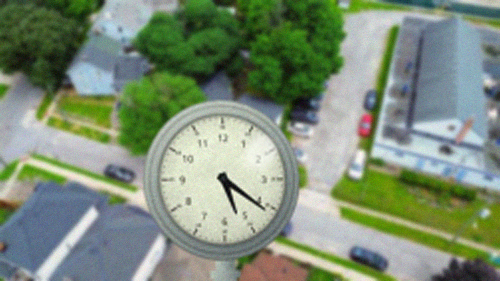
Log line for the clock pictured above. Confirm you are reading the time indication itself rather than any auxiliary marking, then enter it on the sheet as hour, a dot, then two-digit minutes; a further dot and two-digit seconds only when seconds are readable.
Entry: 5.21
